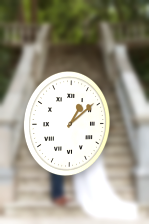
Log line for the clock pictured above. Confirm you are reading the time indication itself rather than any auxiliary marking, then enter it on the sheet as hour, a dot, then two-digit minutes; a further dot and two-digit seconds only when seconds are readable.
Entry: 1.09
